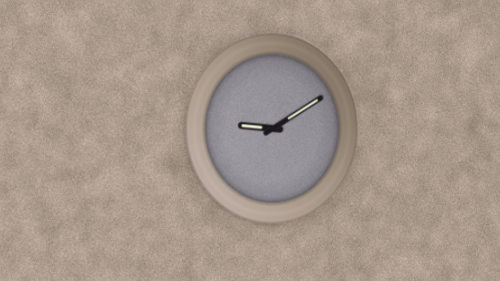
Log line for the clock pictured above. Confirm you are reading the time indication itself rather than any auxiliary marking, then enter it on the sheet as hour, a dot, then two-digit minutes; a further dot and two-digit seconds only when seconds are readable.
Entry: 9.10
